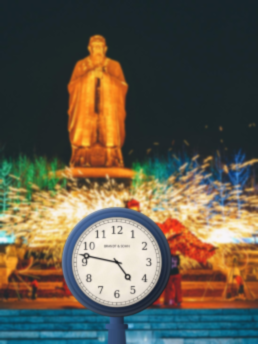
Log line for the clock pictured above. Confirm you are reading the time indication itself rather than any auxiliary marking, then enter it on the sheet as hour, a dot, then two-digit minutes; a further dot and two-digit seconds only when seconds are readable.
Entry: 4.47
